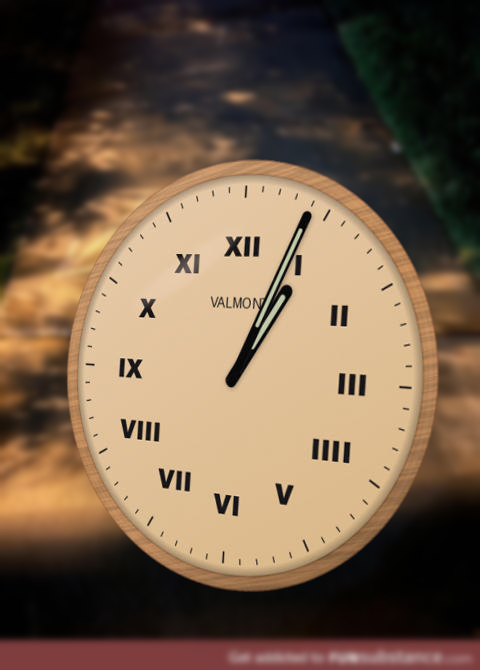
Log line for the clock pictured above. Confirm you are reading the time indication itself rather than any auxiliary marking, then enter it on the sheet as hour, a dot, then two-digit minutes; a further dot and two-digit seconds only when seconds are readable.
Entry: 1.04
